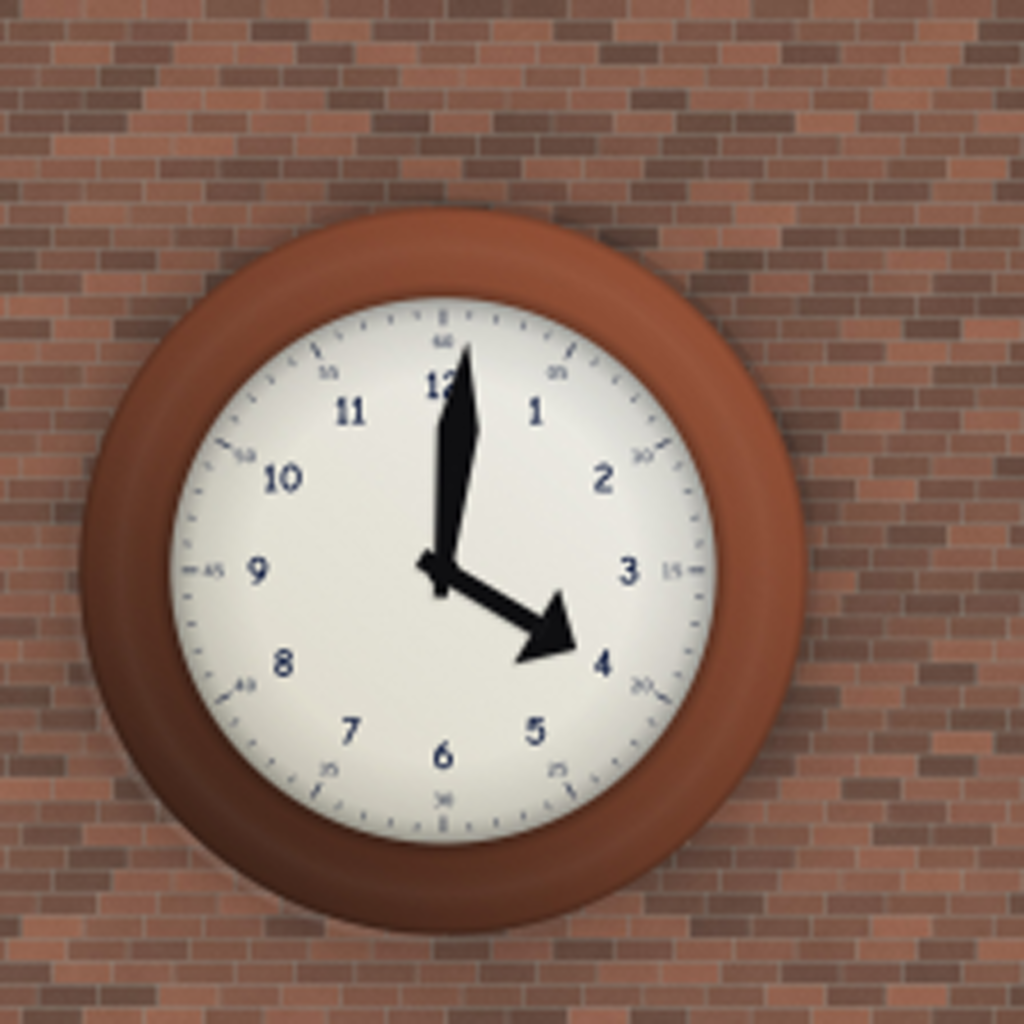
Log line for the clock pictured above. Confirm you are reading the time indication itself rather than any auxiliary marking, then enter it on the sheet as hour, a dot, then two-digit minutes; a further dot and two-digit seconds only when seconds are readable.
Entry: 4.01
